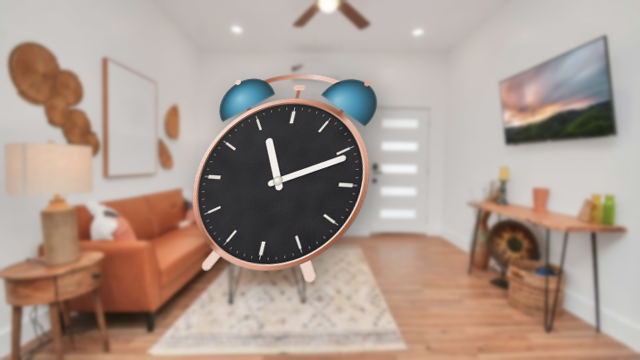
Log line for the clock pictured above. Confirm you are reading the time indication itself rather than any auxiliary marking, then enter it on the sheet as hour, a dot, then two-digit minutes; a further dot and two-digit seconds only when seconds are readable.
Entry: 11.11
